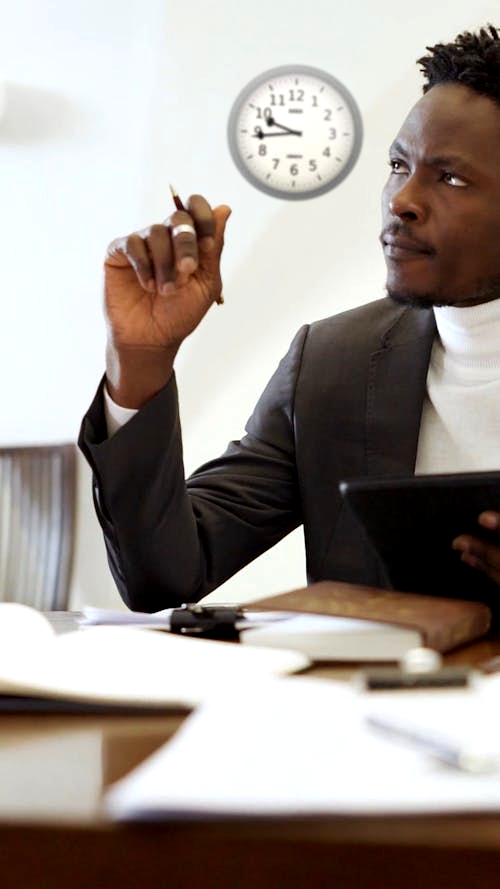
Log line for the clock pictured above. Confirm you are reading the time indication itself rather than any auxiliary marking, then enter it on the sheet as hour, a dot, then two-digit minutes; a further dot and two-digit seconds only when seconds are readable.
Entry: 9.44
